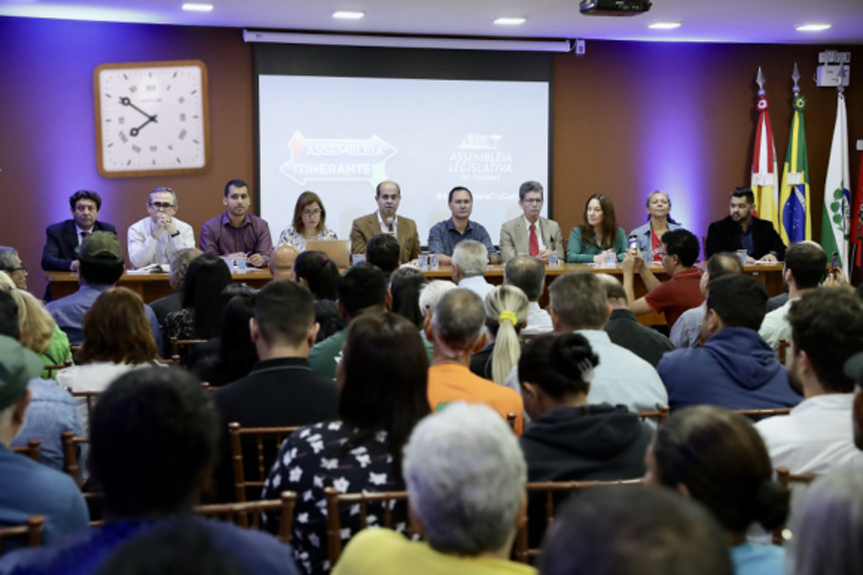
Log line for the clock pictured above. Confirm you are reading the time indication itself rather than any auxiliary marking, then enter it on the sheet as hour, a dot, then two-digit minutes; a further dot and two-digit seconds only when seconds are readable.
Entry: 7.51
